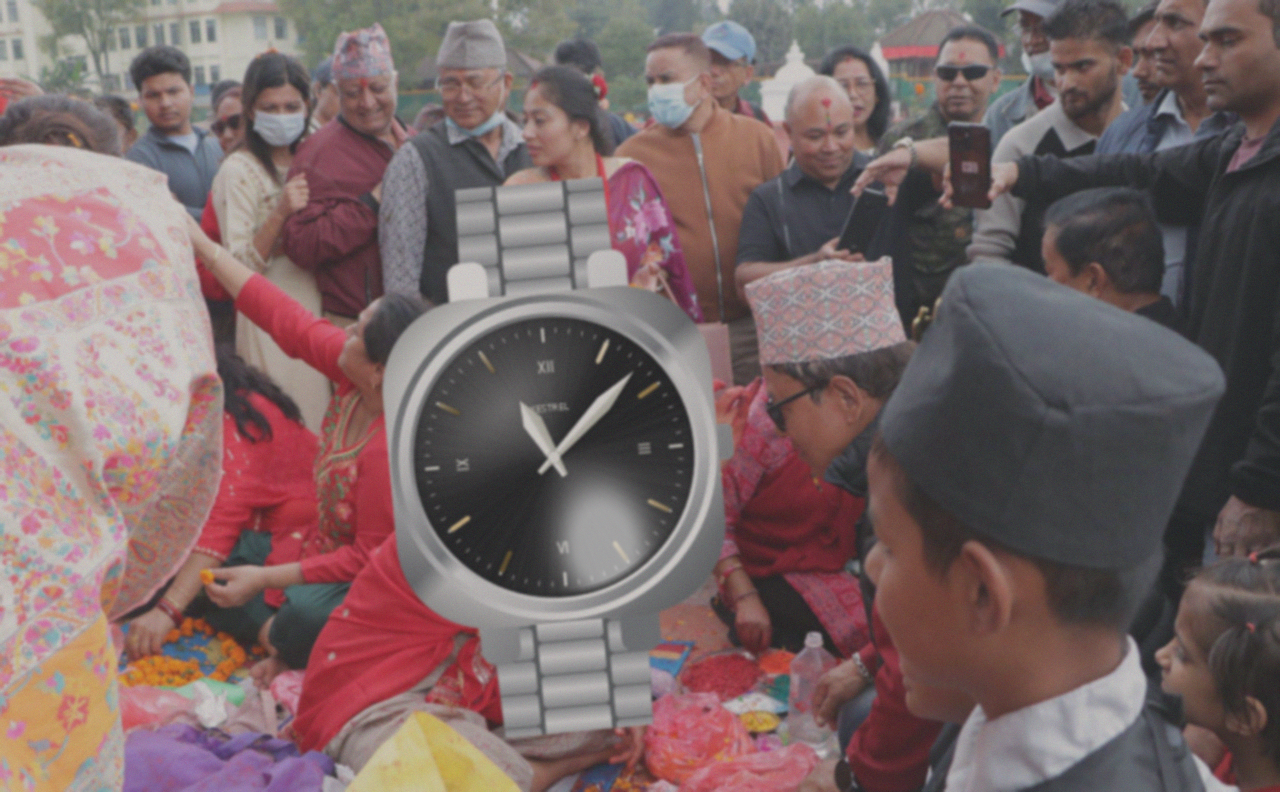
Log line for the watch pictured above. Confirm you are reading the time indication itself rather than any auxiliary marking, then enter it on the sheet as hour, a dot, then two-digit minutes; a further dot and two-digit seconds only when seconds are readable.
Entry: 11.08
